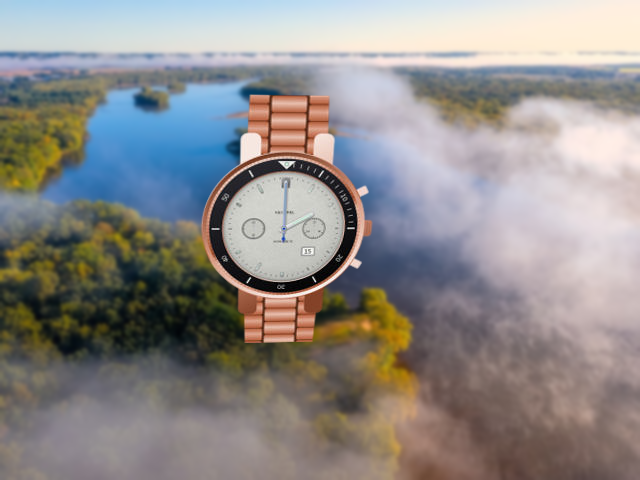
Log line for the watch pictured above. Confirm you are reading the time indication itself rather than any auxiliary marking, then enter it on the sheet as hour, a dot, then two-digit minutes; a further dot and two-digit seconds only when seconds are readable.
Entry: 2.00
